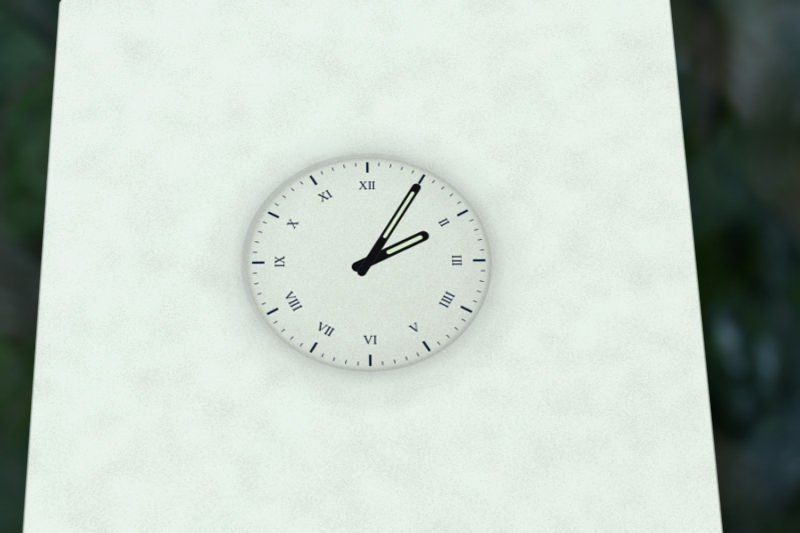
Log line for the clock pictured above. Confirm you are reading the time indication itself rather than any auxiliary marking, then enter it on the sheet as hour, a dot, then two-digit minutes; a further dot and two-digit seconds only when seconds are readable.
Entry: 2.05
